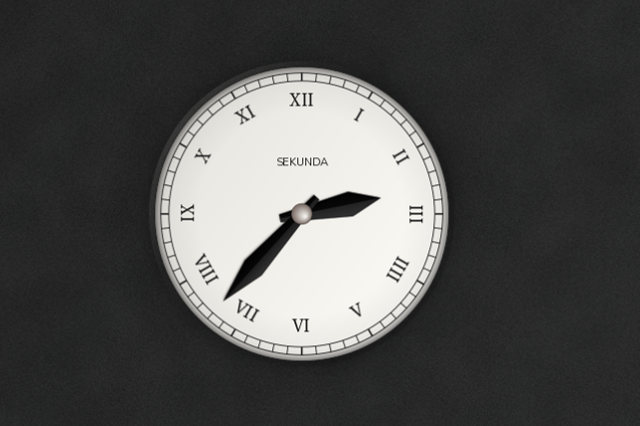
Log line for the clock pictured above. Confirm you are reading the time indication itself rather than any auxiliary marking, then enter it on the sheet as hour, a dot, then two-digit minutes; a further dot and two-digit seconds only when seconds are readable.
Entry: 2.37
